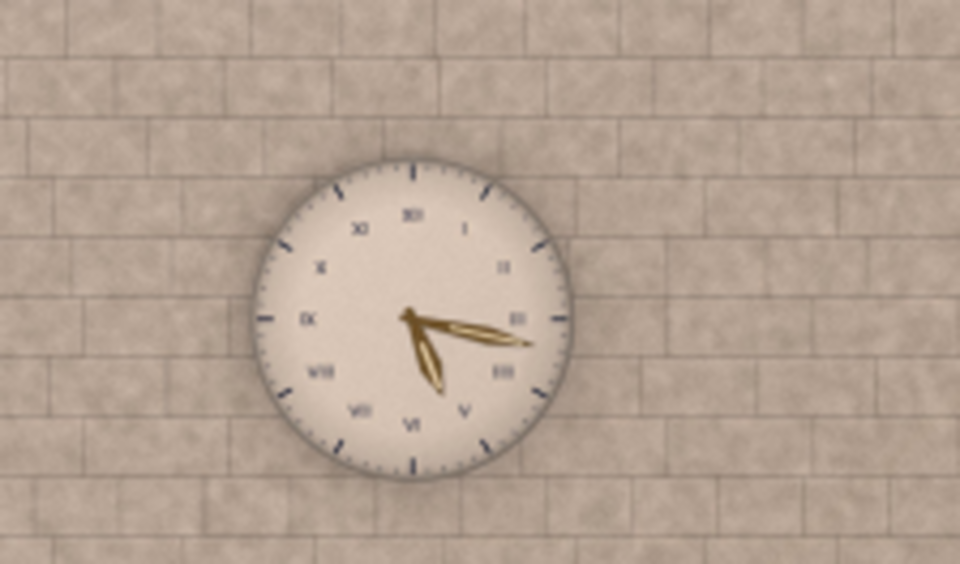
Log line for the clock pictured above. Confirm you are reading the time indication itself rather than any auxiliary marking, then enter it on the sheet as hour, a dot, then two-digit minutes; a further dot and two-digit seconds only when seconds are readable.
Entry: 5.17
